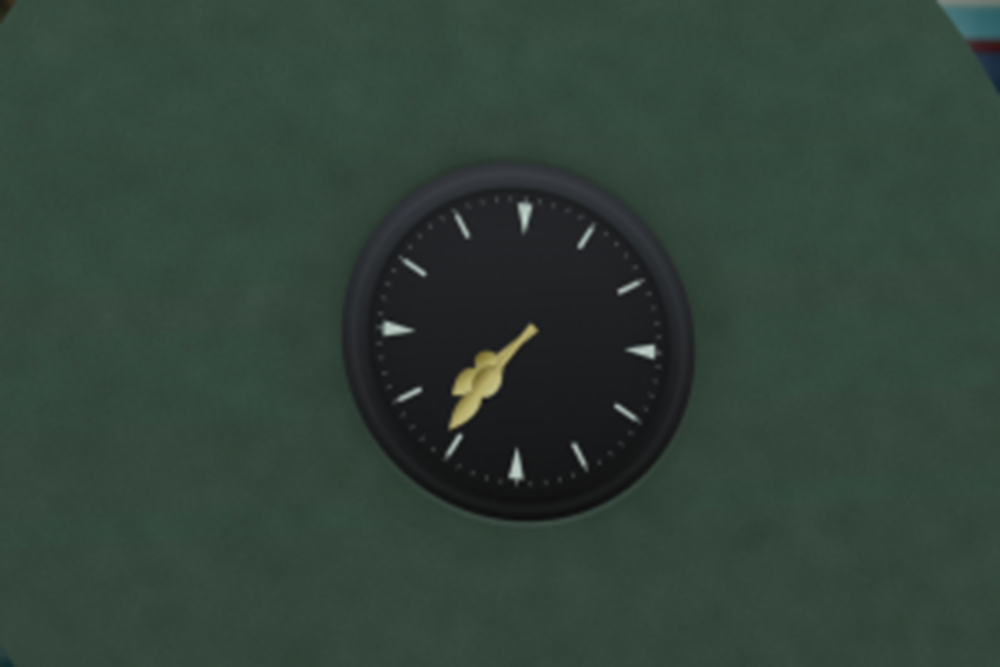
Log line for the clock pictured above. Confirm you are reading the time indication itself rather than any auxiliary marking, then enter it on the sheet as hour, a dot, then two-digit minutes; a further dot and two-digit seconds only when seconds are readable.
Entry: 7.36
